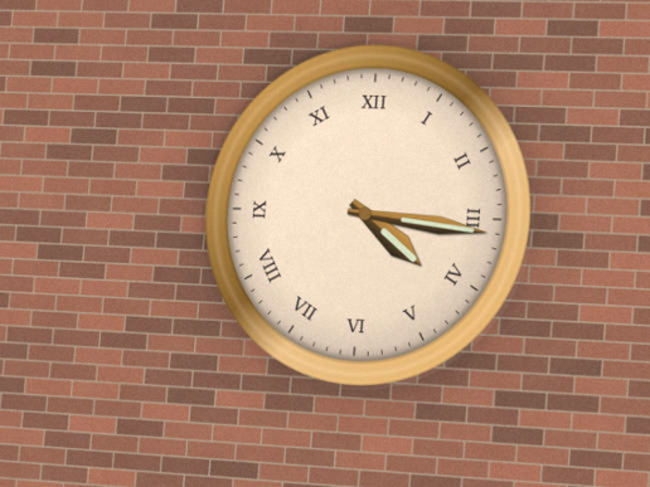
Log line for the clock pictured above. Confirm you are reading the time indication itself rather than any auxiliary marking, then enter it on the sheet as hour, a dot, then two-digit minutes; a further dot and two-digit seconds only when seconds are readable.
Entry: 4.16
